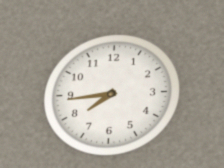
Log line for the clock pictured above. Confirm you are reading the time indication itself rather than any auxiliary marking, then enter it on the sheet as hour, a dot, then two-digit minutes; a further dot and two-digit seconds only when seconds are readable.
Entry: 7.44
